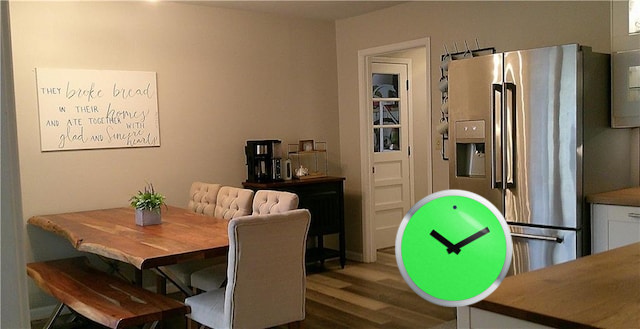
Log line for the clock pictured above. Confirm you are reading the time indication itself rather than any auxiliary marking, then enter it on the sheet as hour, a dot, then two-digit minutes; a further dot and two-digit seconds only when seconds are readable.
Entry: 10.10
